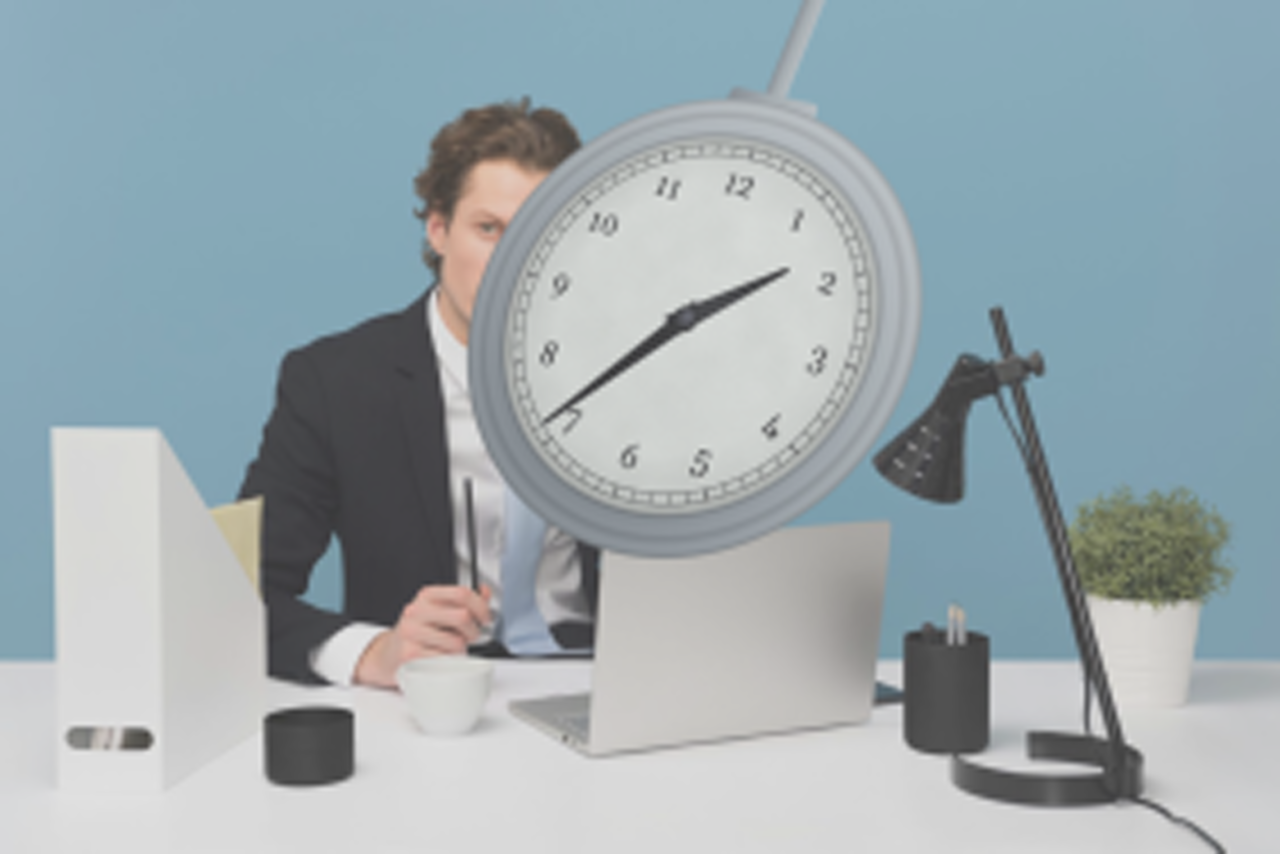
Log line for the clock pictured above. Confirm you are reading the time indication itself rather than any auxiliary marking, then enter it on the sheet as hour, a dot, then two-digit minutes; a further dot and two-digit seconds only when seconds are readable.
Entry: 1.36
